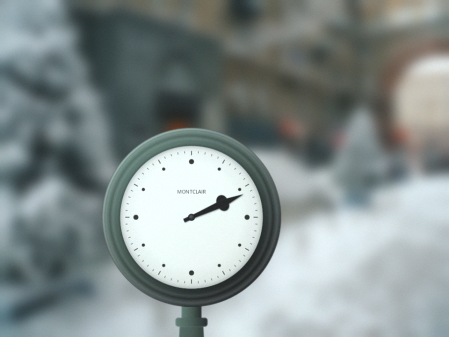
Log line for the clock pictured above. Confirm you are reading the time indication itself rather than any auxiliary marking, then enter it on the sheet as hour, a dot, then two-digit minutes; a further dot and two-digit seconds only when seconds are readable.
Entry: 2.11
